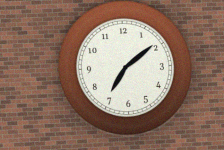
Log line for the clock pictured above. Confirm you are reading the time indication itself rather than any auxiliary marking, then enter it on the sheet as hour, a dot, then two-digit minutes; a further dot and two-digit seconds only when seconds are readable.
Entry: 7.09
